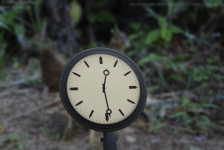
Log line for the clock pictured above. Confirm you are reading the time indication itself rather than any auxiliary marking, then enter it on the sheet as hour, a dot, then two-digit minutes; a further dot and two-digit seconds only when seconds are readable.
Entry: 12.29
